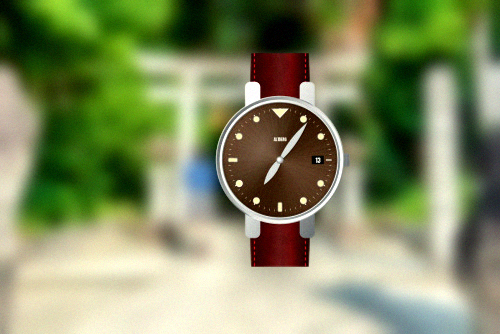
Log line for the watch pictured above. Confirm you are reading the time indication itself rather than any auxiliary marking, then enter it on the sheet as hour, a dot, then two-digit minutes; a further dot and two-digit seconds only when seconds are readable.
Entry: 7.06
